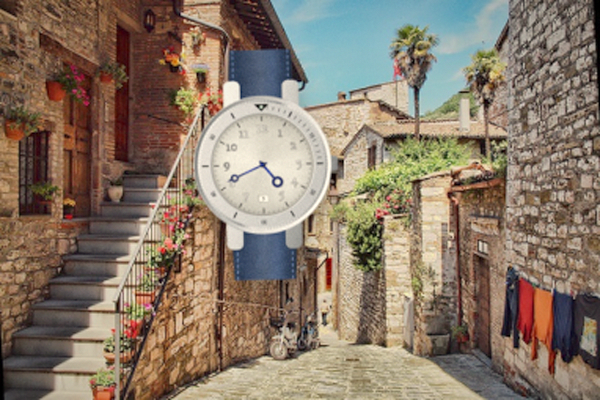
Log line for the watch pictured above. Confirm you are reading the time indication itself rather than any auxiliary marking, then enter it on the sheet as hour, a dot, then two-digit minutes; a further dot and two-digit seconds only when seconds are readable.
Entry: 4.41
